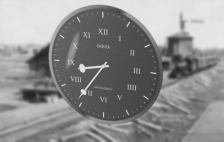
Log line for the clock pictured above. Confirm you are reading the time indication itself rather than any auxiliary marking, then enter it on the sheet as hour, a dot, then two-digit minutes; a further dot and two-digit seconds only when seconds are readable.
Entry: 8.36
